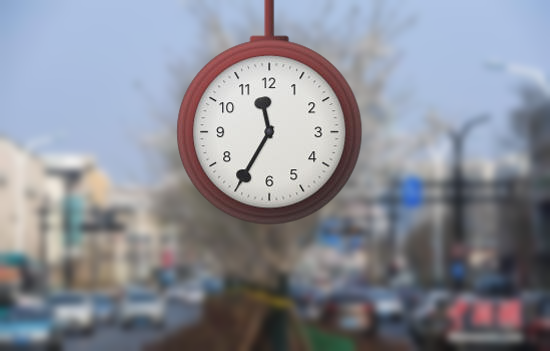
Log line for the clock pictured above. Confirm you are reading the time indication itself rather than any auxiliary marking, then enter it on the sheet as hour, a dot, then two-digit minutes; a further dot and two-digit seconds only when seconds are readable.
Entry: 11.35
